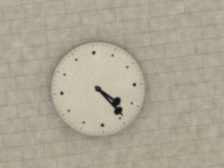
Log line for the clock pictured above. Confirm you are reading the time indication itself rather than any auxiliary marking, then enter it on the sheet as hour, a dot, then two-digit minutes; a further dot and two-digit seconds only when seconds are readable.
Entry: 4.24
